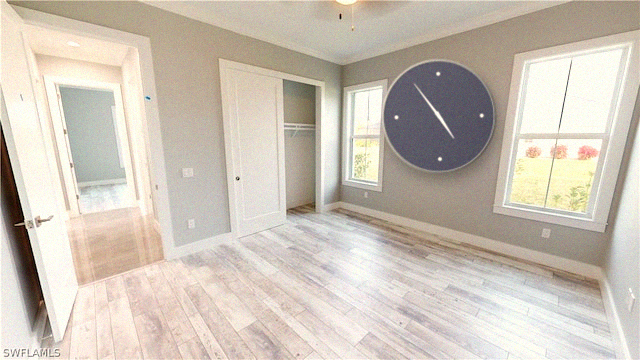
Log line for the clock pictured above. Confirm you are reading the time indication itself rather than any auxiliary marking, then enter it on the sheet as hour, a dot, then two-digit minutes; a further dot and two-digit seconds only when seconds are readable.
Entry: 4.54
